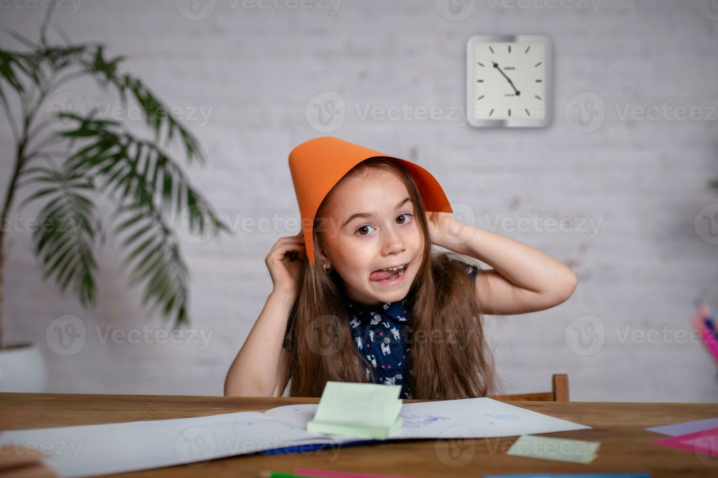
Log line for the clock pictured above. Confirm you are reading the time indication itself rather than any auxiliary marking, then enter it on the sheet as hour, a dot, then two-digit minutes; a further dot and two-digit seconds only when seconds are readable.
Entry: 4.53
